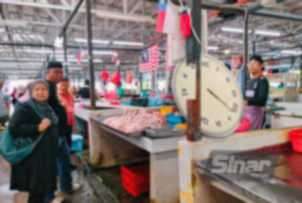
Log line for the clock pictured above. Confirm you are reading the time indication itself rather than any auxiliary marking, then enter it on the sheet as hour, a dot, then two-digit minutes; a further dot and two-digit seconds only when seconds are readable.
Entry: 4.22
